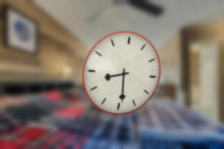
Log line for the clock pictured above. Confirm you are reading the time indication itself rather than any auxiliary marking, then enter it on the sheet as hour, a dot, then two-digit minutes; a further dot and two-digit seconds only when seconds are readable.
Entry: 8.29
